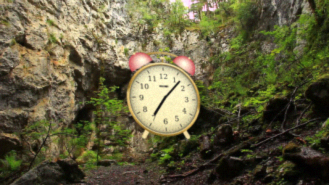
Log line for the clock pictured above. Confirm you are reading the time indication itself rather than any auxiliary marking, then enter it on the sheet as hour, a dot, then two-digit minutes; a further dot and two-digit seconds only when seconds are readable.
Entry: 7.07
